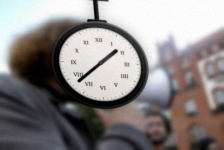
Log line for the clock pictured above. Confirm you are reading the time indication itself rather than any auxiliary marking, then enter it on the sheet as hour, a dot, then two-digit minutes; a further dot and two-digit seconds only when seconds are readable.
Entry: 1.38
